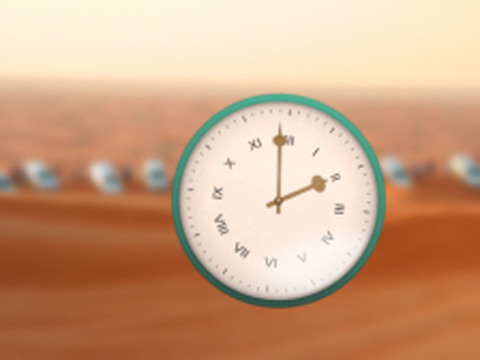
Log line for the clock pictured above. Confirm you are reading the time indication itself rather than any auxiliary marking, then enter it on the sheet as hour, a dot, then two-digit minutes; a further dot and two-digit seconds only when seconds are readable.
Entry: 1.59
